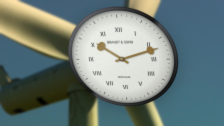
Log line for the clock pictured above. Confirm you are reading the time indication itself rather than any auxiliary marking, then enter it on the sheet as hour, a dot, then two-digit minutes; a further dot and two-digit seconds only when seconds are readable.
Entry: 10.12
